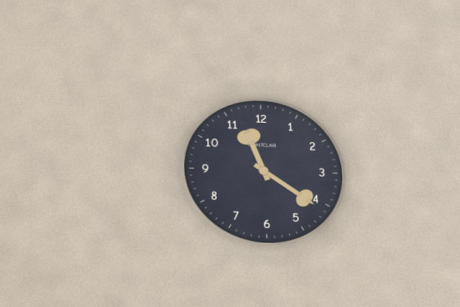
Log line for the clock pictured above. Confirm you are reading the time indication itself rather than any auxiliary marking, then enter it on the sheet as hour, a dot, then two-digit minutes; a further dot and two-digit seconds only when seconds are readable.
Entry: 11.21
